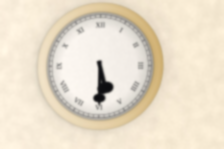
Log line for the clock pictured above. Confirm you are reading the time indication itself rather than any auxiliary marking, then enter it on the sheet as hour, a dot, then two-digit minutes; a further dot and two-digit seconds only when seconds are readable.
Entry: 5.30
